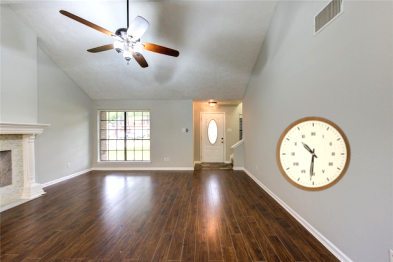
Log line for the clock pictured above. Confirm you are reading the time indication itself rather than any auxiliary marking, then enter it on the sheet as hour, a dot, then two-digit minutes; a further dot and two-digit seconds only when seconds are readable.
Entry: 10.31
